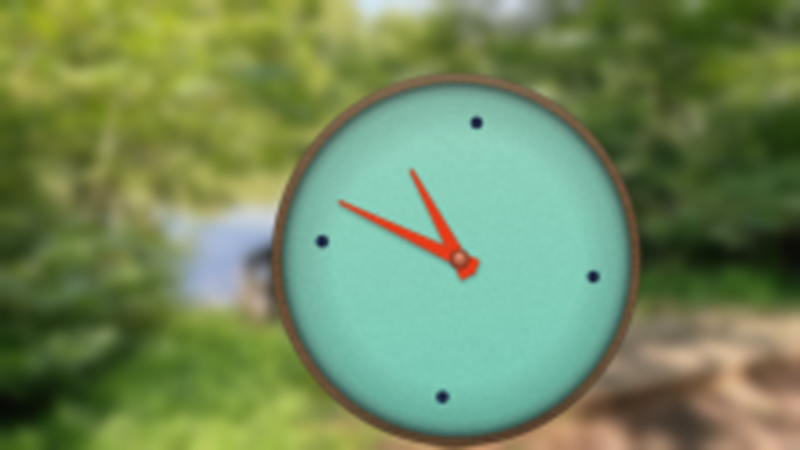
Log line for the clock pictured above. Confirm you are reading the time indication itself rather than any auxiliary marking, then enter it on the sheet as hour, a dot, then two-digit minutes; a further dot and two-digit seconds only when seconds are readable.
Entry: 10.48
